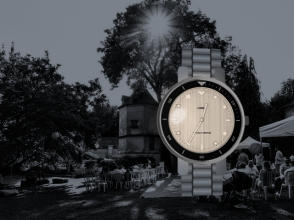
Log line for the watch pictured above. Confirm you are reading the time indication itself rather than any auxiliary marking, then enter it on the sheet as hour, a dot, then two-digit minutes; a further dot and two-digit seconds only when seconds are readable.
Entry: 12.35
